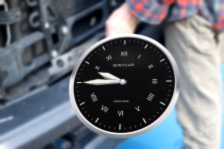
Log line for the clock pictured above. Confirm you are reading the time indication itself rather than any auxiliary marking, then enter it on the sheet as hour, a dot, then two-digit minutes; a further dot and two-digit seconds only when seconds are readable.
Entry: 9.45
